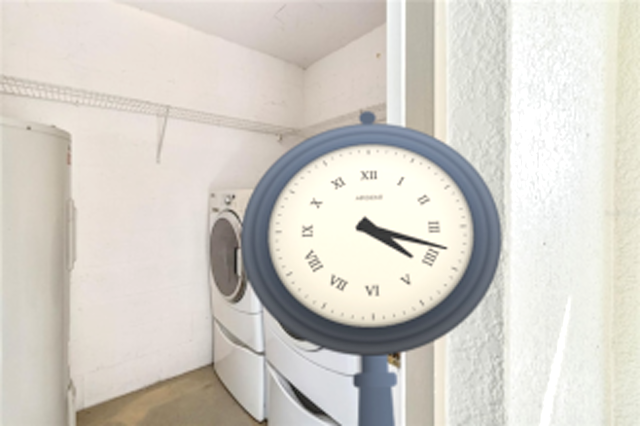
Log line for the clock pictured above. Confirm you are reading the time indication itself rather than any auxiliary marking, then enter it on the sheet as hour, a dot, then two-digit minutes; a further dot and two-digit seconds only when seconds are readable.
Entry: 4.18
